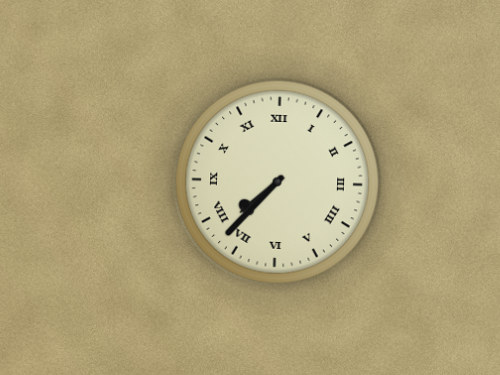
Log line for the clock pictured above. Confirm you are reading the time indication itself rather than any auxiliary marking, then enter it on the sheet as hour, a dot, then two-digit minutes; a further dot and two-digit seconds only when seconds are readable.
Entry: 7.37
